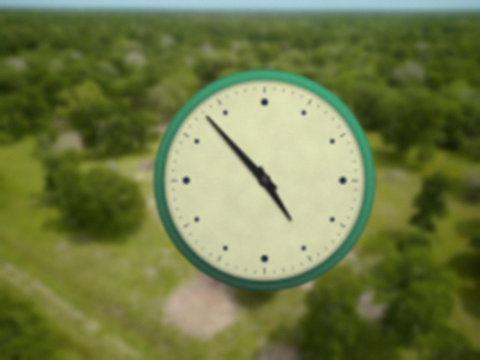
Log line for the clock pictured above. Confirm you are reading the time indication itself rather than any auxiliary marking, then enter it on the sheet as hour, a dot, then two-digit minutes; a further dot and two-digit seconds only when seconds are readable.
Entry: 4.53
